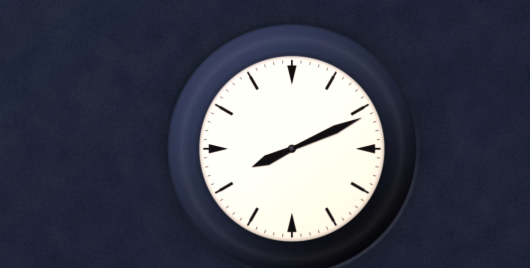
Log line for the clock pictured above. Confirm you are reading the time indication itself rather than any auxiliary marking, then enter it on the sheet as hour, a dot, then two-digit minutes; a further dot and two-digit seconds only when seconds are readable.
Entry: 8.11
